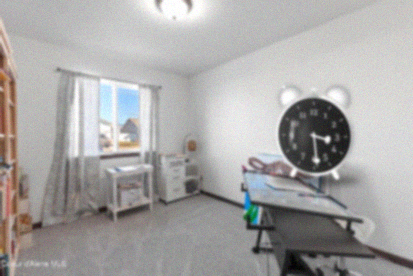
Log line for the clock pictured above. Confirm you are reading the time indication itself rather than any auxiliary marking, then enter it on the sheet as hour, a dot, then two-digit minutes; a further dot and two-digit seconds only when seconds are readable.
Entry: 3.29
